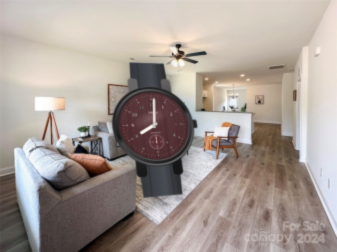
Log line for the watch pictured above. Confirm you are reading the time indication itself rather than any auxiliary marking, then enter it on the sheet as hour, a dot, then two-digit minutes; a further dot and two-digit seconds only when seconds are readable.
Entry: 8.01
